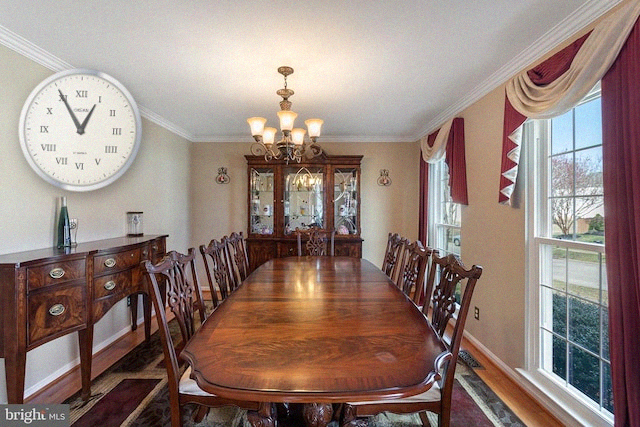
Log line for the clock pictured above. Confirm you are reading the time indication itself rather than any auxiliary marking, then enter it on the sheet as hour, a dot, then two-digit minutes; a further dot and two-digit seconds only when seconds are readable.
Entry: 12.55
